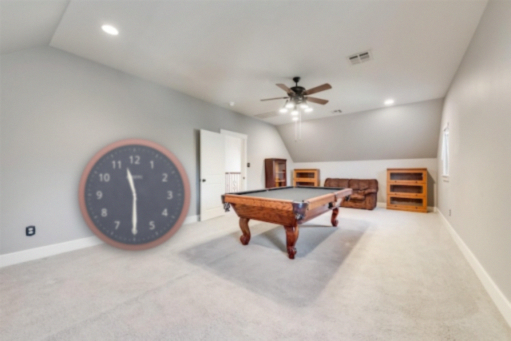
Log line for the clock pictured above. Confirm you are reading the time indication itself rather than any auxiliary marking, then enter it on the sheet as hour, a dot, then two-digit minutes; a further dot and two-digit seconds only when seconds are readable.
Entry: 11.30
